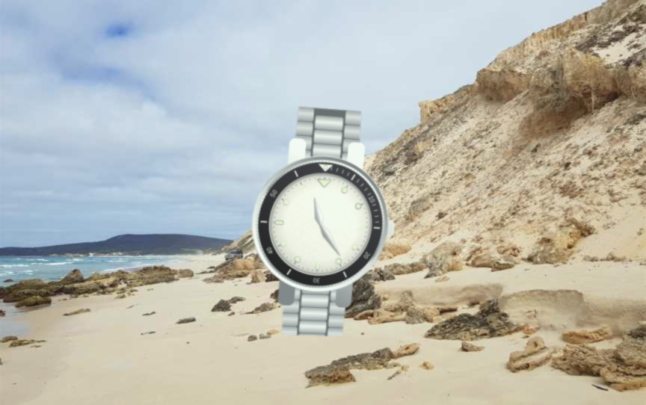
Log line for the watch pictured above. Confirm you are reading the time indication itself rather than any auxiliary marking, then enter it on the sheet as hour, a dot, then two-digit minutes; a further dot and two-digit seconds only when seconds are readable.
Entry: 11.24
